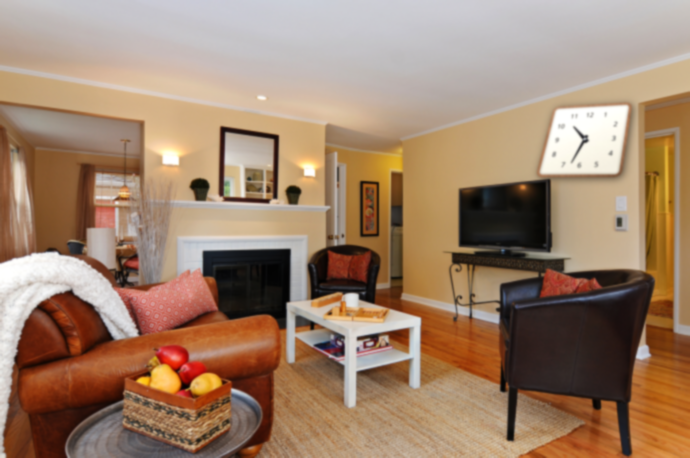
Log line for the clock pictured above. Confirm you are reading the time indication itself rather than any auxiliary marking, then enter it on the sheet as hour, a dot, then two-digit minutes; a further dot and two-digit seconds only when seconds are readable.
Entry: 10.33
